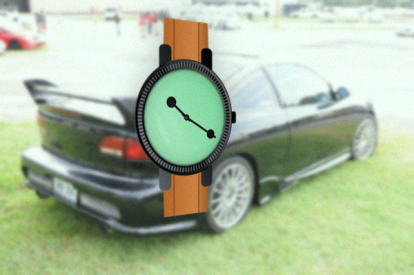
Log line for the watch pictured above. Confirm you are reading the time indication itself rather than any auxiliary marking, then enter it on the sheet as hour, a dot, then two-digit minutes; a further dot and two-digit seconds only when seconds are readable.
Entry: 10.20
